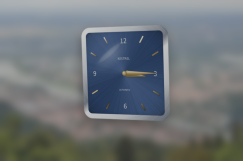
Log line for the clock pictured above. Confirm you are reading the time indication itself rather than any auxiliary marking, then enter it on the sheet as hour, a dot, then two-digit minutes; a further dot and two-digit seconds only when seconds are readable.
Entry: 3.15
